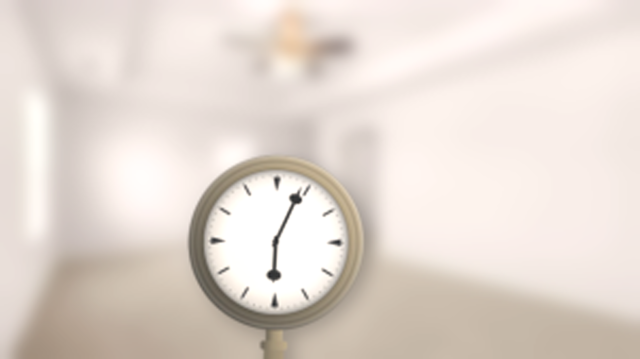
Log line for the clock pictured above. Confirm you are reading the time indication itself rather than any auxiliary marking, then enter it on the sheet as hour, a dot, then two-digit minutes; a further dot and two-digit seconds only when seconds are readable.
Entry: 6.04
